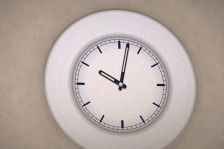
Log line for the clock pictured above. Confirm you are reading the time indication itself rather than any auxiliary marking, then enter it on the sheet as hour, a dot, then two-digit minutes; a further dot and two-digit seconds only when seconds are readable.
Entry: 10.02
